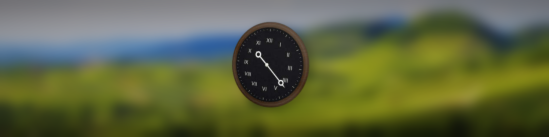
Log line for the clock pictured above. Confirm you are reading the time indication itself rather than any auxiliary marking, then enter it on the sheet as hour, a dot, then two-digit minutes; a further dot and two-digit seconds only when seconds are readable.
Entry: 10.22
